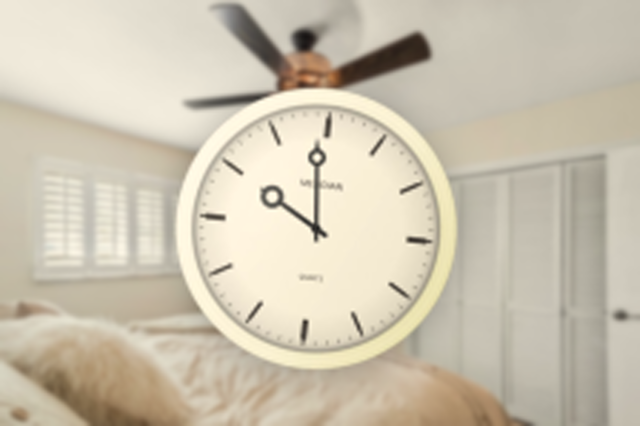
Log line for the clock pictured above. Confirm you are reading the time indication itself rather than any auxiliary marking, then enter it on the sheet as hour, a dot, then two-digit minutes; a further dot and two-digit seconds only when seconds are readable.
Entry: 9.59
